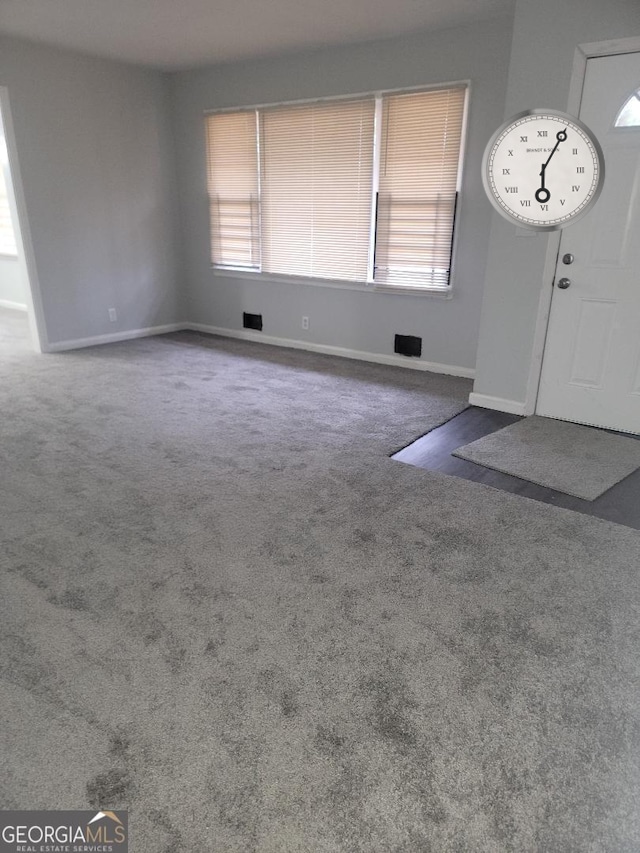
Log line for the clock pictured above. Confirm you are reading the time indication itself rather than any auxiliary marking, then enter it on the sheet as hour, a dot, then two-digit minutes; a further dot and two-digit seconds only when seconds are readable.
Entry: 6.05
